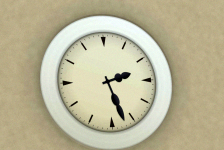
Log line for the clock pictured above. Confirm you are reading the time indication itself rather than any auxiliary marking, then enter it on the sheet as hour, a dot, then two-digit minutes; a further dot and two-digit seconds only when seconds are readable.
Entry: 2.27
